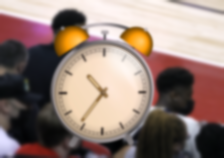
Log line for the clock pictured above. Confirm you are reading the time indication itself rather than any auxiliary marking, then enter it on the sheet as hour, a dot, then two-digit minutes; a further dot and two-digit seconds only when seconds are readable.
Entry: 10.36
